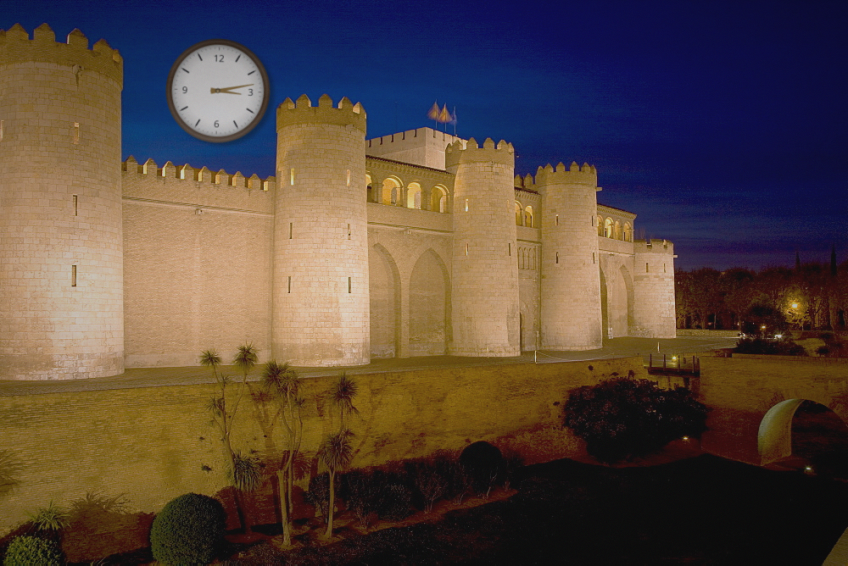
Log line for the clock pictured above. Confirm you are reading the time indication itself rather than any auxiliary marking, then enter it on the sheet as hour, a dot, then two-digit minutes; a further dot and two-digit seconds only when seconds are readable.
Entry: 3.13
